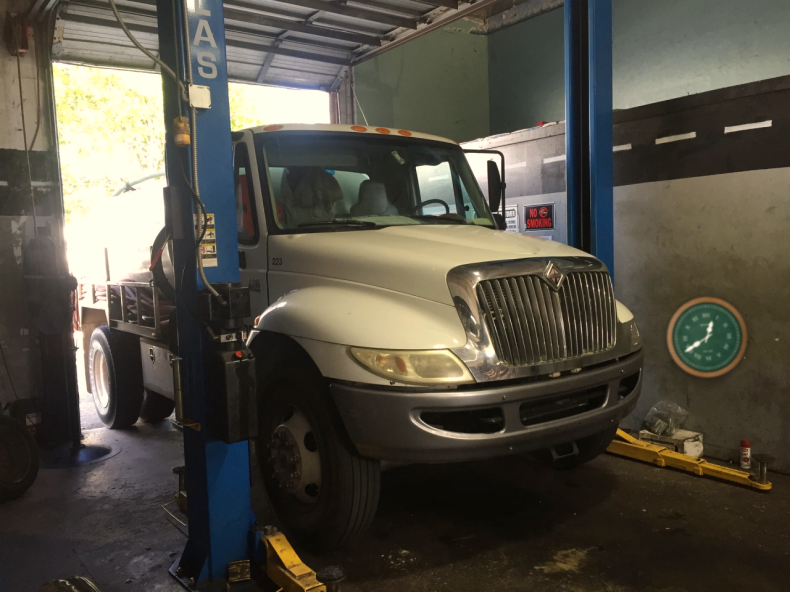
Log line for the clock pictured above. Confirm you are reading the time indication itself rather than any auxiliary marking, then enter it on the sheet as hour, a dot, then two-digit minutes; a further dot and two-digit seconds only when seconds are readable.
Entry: 12.40
